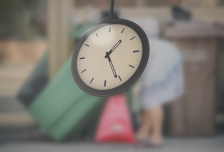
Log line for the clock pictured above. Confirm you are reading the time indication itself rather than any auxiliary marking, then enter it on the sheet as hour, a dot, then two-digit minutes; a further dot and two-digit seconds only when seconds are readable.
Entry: 1.26
